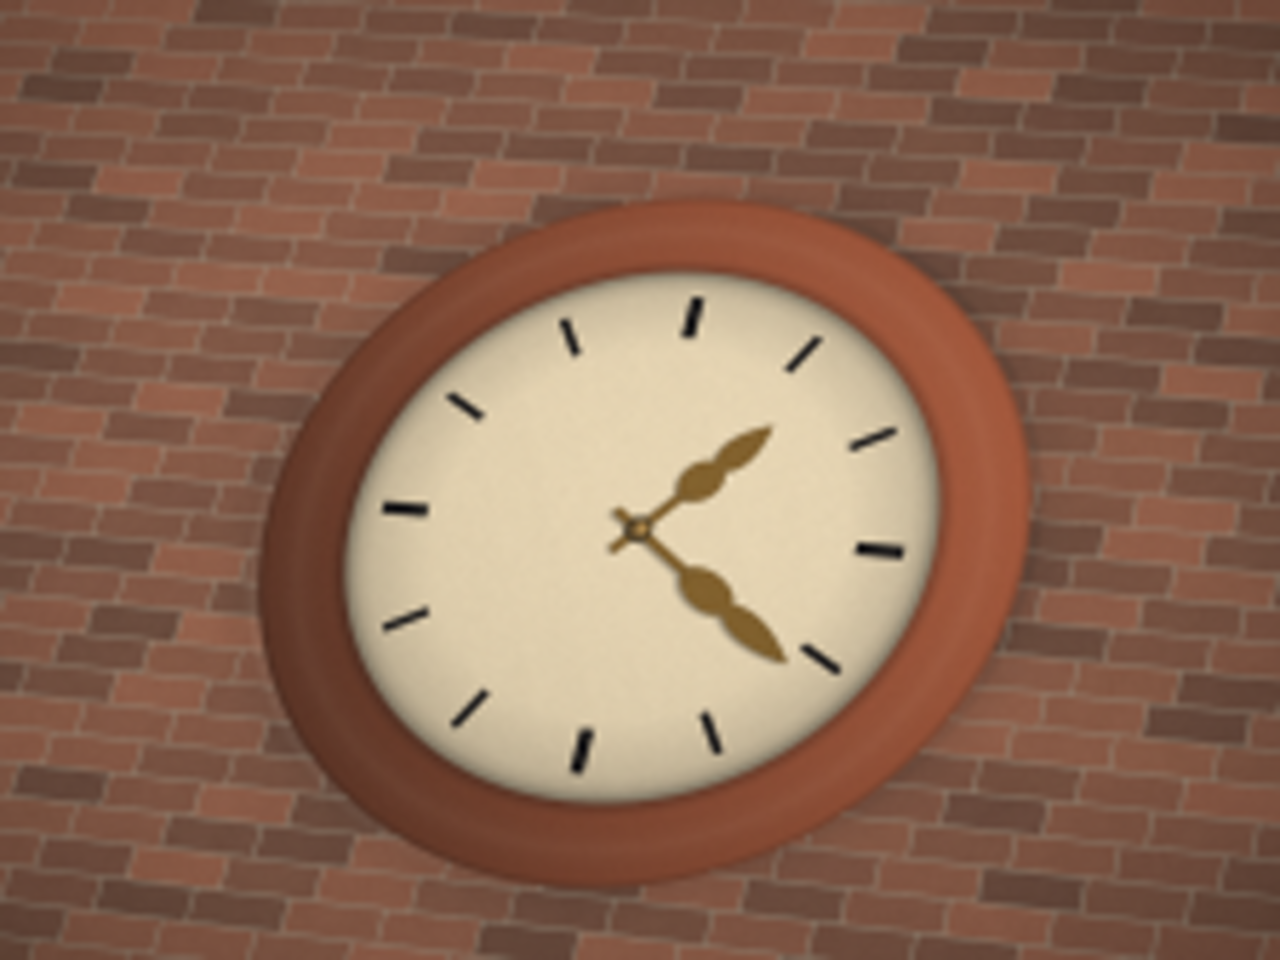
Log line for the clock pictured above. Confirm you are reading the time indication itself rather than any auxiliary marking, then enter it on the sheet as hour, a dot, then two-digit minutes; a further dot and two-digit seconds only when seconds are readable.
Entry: 1.21
